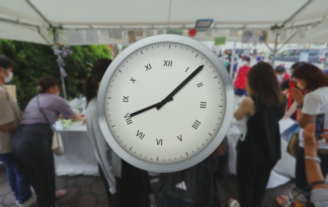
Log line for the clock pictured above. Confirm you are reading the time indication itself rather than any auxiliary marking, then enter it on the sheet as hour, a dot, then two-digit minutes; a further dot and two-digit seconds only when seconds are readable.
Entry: 8.07
